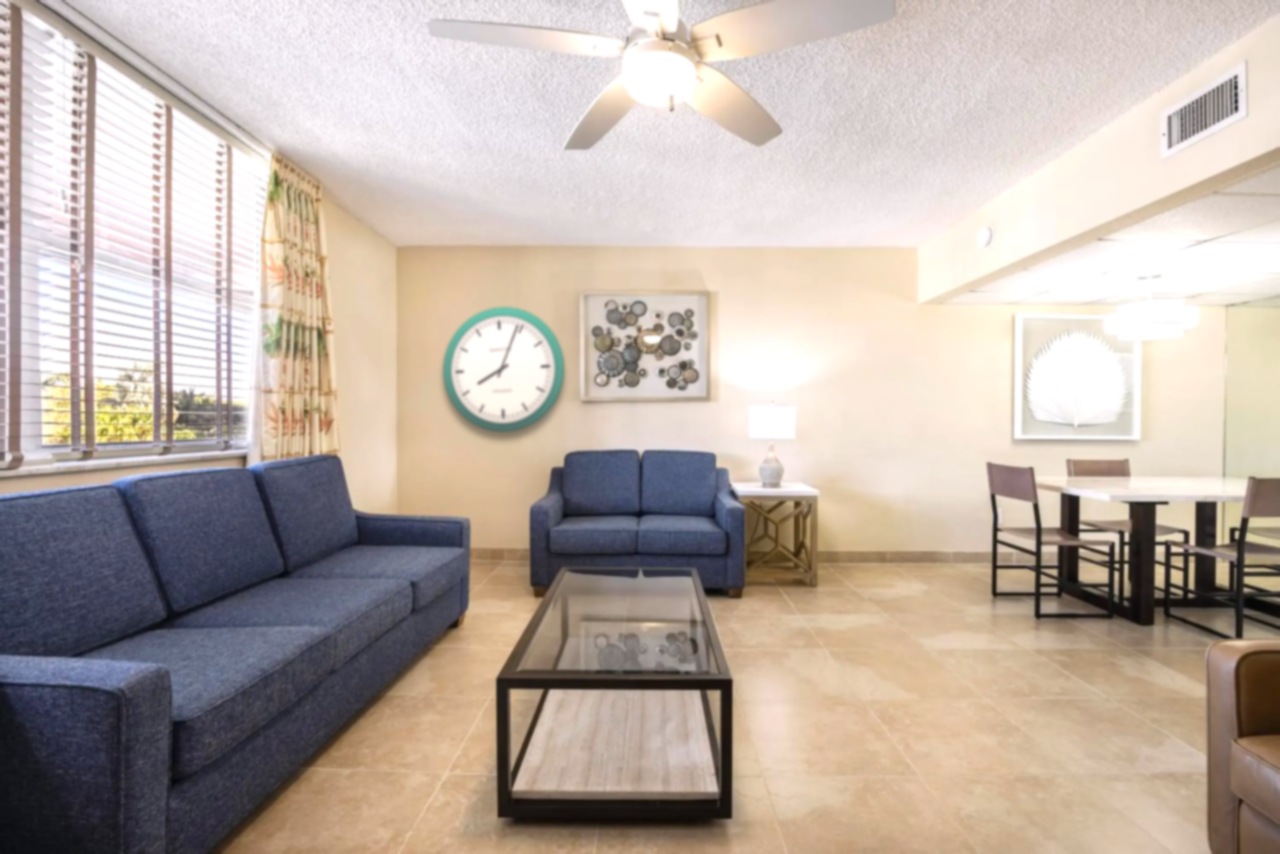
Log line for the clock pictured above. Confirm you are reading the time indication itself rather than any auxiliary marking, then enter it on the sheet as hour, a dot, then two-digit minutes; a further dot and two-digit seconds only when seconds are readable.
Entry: 8.04
